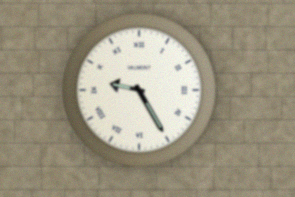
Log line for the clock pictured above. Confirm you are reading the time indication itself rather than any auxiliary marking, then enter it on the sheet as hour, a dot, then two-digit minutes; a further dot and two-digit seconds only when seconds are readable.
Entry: 9.25
